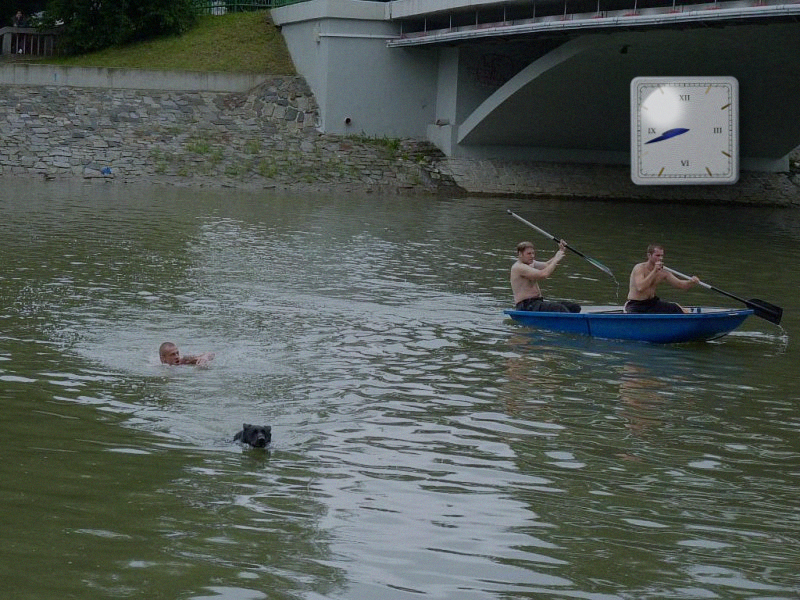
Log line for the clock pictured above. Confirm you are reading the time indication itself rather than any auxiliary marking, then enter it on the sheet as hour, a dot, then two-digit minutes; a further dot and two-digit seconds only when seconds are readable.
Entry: 8.42
